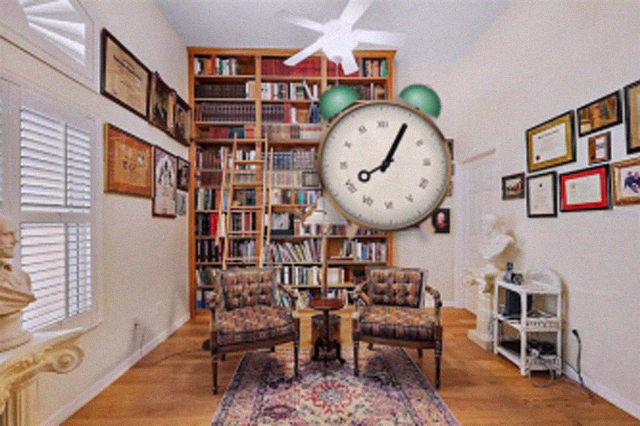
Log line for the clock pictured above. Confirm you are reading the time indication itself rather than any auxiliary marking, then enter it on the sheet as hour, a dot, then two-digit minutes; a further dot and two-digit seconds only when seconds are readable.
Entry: 8.05
